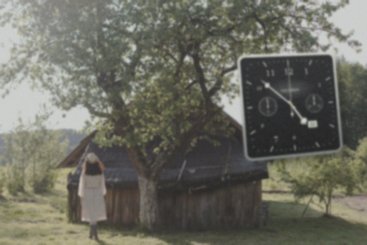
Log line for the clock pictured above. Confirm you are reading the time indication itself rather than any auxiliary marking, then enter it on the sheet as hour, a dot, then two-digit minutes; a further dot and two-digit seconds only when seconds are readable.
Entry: 4.52
